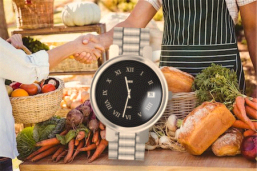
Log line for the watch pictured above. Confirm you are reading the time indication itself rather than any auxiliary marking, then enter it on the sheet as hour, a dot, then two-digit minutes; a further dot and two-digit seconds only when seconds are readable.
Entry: 11.32
